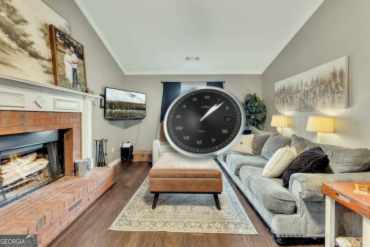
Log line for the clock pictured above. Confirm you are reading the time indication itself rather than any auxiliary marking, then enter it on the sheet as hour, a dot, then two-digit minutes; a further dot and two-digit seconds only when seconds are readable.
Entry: 1.07
